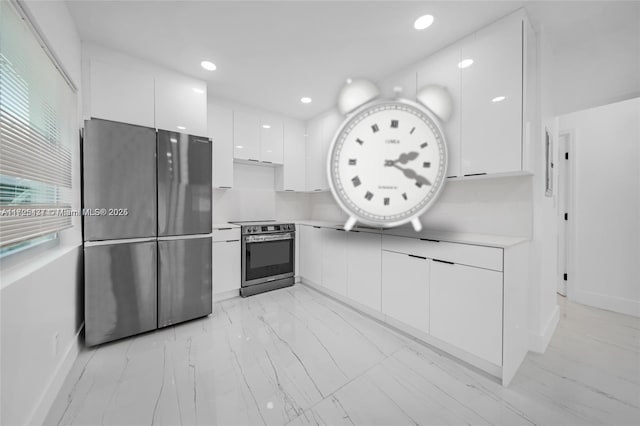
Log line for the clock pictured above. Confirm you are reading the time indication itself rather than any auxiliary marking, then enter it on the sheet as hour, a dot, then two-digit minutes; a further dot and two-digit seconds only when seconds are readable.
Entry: 2.19
